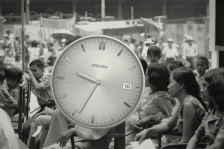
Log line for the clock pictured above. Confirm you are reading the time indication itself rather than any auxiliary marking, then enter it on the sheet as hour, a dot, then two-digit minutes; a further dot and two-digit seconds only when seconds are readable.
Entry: 9.34
